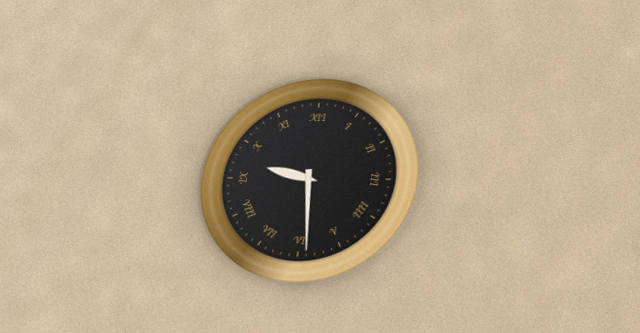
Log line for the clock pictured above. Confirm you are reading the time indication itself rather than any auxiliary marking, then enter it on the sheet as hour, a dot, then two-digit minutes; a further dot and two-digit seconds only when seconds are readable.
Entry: 9.29
